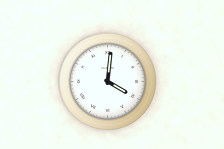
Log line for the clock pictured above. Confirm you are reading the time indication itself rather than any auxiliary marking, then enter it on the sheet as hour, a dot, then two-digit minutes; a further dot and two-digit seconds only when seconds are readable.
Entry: 4.01
